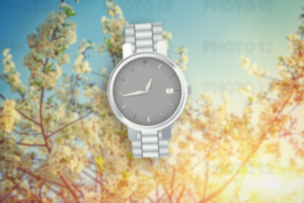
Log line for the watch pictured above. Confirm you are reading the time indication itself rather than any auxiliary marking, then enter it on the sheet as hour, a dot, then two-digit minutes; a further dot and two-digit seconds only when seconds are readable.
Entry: 12.44
